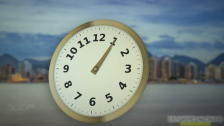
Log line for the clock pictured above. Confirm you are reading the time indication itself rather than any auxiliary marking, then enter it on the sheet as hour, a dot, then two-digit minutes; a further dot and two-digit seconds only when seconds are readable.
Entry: 1.05
